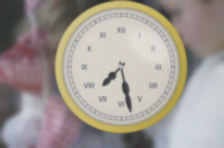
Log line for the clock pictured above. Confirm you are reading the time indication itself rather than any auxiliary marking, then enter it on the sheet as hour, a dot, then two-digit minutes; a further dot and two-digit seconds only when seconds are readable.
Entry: 7.28
